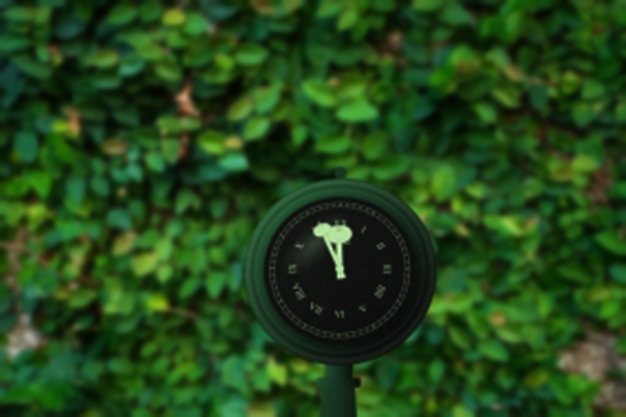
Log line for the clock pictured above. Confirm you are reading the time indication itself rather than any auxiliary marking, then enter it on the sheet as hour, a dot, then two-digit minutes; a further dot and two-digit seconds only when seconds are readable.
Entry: 11.56
